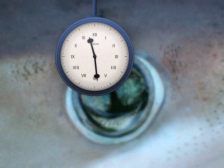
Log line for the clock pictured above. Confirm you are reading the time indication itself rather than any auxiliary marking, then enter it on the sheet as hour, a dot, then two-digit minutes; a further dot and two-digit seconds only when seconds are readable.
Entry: 11.29
